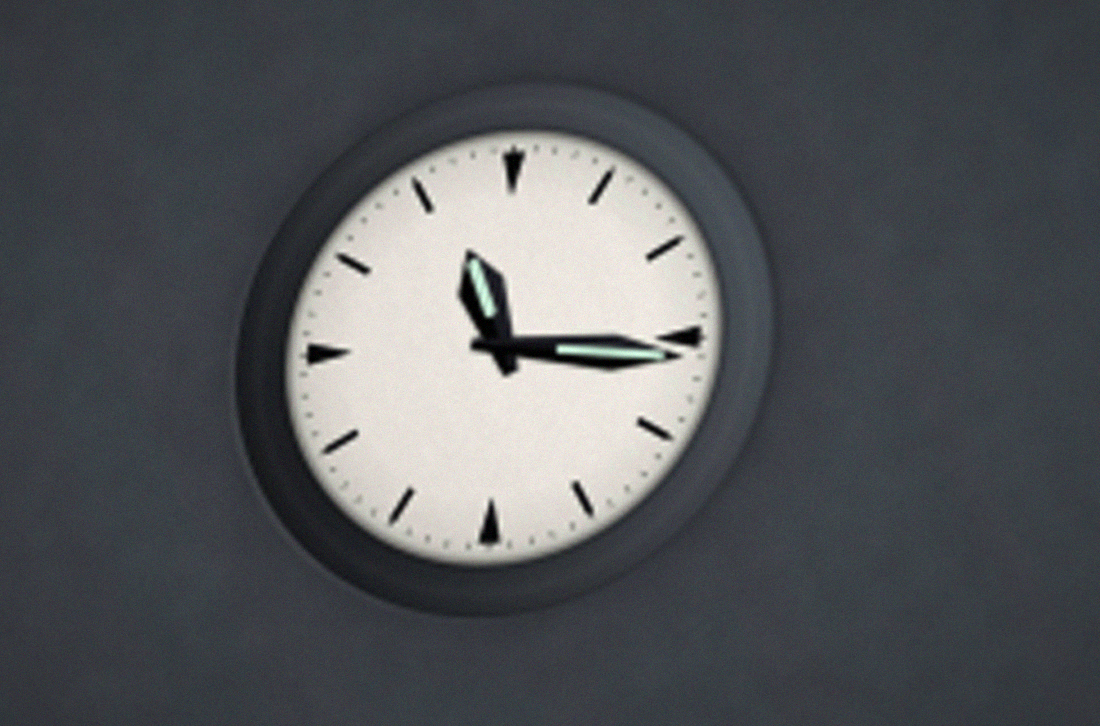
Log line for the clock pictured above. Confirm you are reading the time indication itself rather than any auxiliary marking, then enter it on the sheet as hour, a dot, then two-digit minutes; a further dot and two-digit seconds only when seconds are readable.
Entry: 11.16
